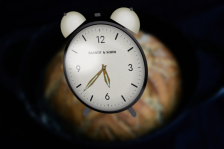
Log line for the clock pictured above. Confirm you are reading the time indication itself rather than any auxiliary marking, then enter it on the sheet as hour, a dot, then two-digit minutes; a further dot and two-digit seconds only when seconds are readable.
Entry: 5.38
